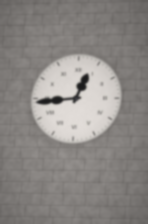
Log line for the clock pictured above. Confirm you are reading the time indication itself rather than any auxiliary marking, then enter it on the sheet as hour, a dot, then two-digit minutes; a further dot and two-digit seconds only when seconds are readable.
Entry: 12.44
